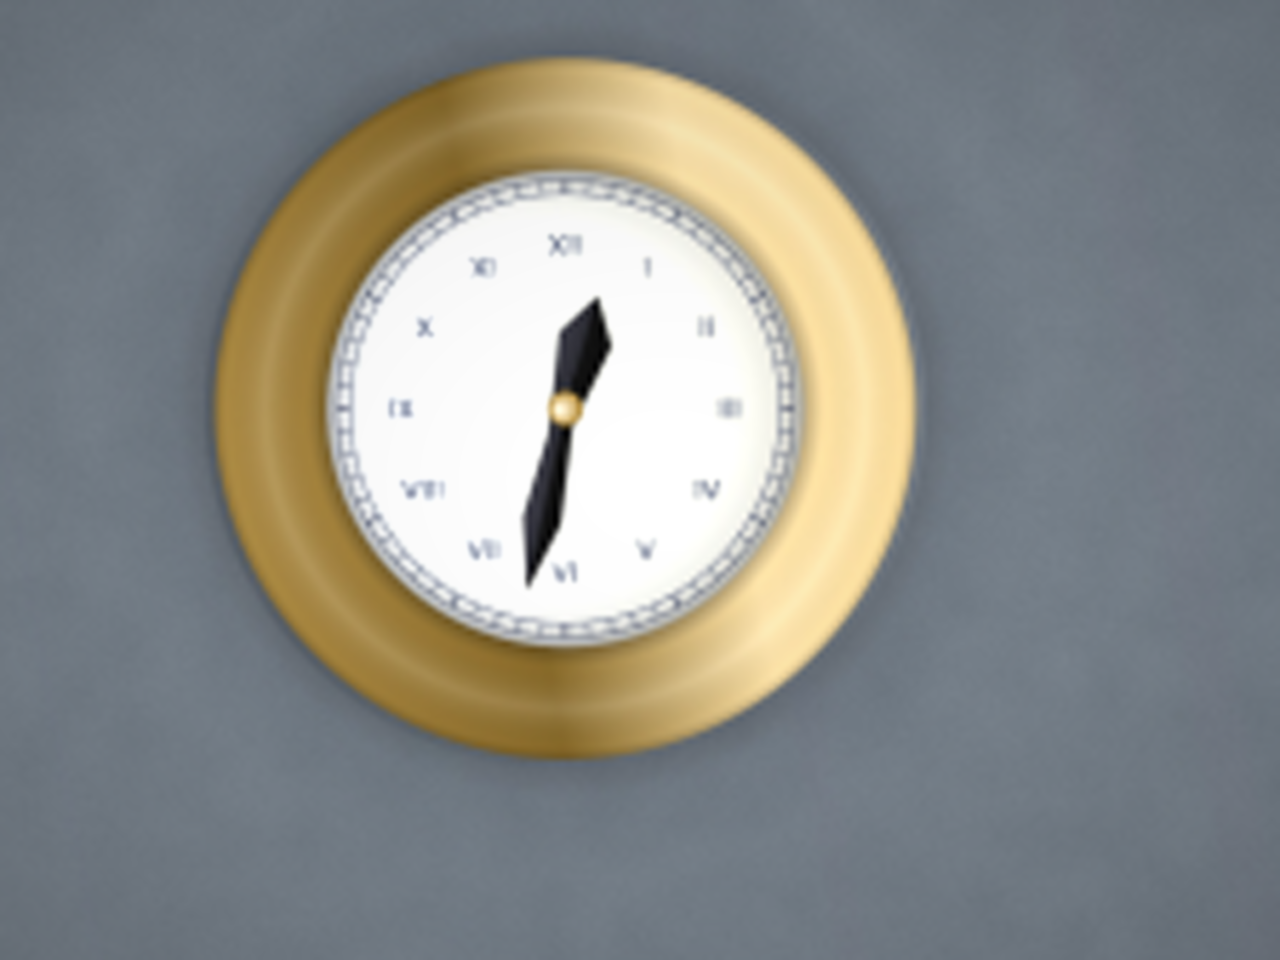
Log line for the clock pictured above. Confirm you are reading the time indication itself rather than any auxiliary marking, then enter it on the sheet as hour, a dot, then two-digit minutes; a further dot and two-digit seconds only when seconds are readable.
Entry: 12.32
